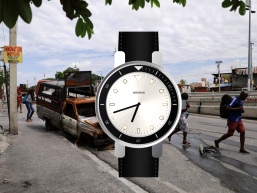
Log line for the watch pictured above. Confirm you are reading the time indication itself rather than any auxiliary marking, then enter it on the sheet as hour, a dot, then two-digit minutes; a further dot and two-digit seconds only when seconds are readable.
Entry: 6.42
